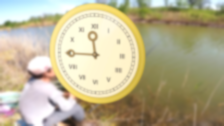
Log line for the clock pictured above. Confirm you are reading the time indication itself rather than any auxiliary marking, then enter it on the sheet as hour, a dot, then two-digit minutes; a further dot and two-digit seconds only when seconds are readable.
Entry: 11.45
